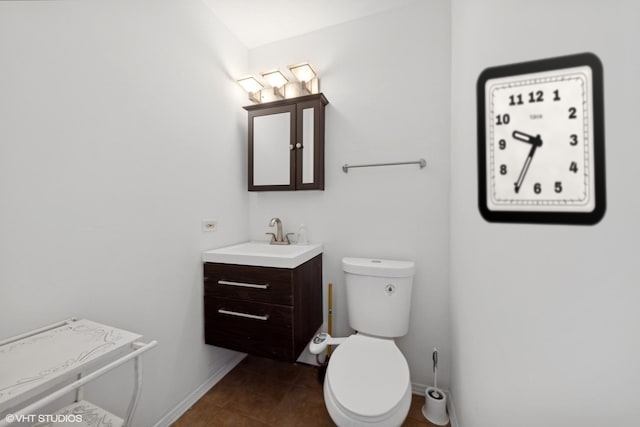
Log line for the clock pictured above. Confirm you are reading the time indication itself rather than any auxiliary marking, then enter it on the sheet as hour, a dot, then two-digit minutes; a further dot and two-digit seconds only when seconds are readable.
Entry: 9.35
